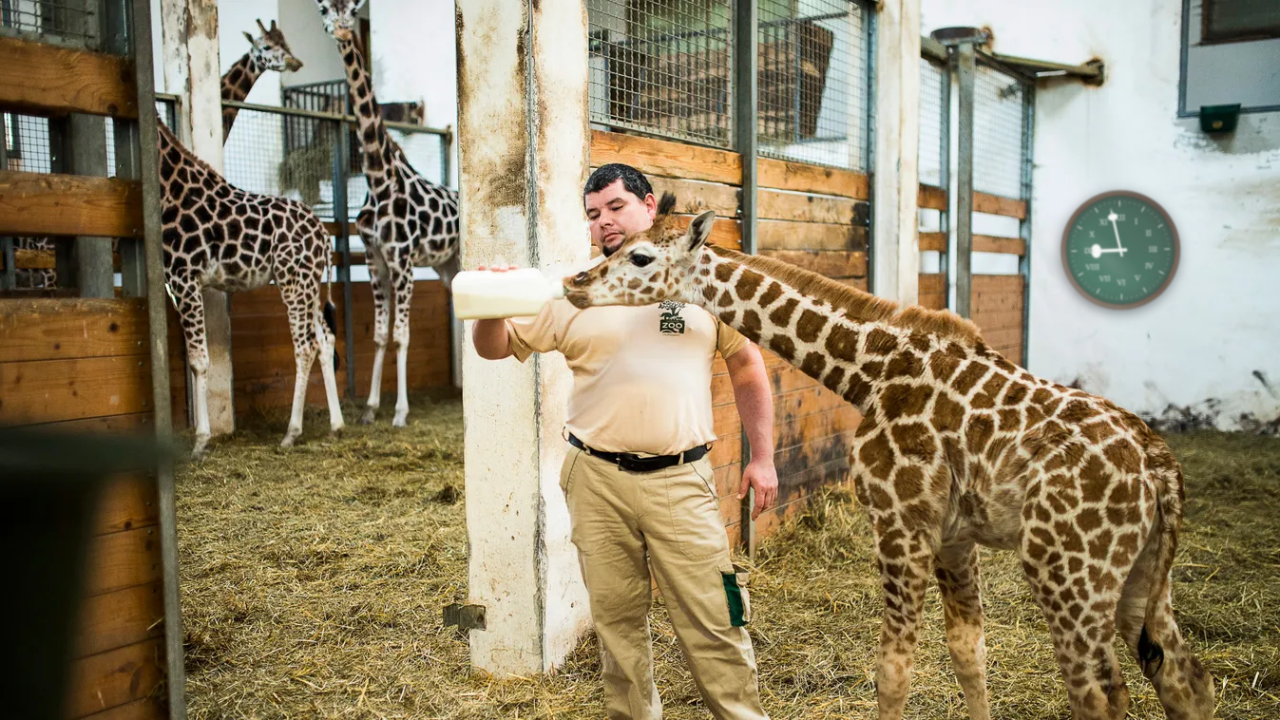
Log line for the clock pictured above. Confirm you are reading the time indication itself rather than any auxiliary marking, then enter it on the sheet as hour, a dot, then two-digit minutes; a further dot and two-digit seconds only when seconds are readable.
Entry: 8.58
